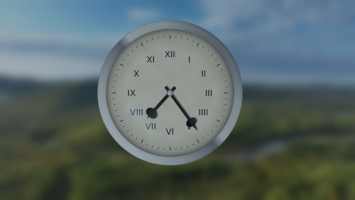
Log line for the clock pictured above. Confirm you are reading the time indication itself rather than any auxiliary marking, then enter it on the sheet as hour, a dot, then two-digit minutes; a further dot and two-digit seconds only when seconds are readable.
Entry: 7.24
